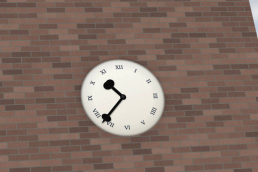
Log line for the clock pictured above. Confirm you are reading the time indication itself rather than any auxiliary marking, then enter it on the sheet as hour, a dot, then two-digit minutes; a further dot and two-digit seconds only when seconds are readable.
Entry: 10.37
